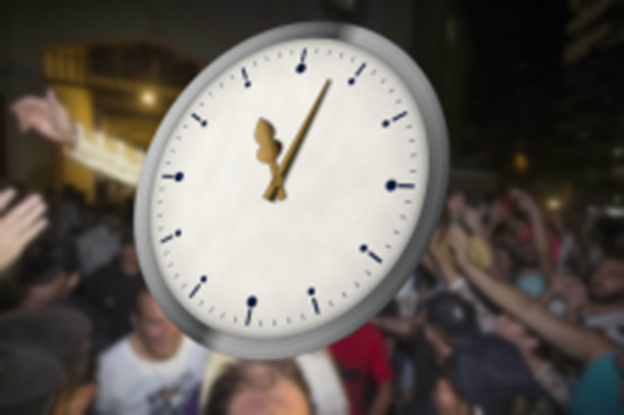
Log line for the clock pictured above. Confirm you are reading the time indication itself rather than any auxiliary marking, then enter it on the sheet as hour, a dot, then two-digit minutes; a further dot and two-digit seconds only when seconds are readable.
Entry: 11.03
